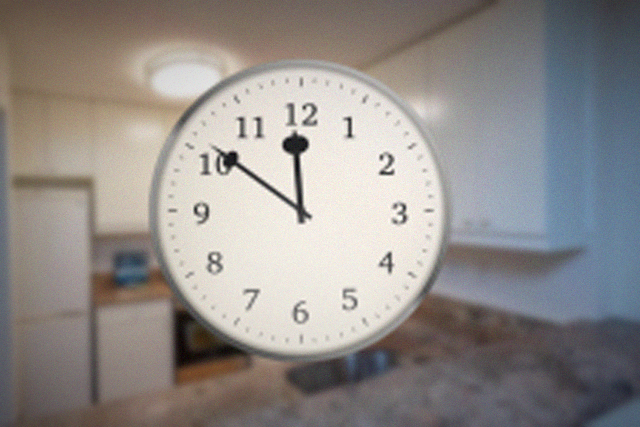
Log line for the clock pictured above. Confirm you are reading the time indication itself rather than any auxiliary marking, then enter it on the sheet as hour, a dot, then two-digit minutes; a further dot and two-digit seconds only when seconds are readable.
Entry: 11.51
